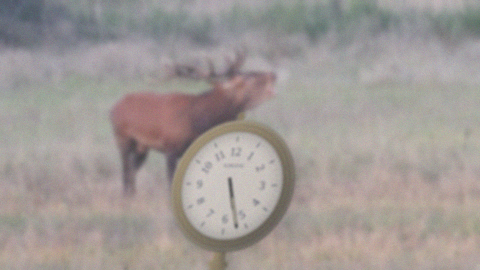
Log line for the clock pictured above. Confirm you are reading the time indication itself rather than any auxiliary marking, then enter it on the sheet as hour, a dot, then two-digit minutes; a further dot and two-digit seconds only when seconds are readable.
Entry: 5.27
